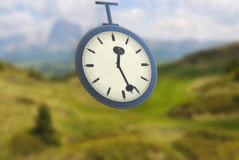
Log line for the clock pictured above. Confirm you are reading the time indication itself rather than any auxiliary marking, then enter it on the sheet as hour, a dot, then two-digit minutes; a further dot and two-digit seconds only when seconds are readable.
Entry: 12.27
